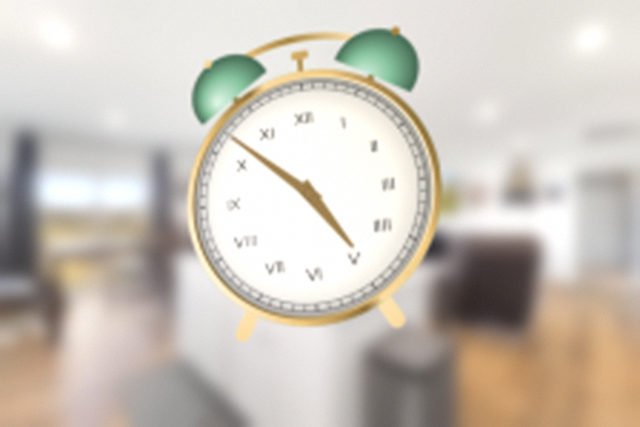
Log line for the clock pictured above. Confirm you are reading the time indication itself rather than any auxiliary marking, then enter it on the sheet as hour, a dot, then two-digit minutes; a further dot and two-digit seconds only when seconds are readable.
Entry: 4.52
